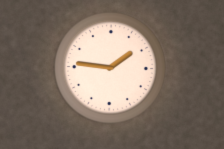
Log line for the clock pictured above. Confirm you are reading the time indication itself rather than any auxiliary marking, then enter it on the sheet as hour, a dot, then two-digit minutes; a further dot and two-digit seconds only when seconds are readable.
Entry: 1.46
